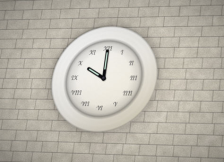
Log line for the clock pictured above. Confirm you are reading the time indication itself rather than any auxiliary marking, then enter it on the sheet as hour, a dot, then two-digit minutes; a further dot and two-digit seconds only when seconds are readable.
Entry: 10.00
